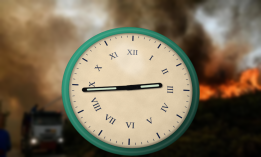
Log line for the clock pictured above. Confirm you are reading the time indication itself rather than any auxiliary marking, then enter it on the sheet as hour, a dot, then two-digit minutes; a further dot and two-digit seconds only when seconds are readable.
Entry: 2.44
